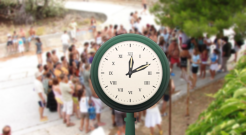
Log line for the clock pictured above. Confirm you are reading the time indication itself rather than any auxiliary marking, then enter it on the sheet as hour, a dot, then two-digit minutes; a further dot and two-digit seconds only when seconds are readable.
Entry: 12.11
